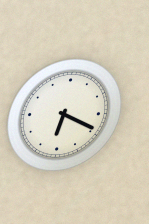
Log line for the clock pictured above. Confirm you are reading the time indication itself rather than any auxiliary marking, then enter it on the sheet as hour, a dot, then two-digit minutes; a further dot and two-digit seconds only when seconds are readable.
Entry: 6.19
